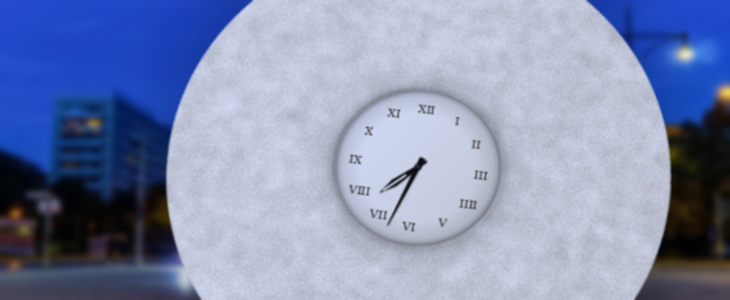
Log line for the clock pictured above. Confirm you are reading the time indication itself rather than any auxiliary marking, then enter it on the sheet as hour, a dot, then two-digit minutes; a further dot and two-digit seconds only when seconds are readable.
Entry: 7.33
